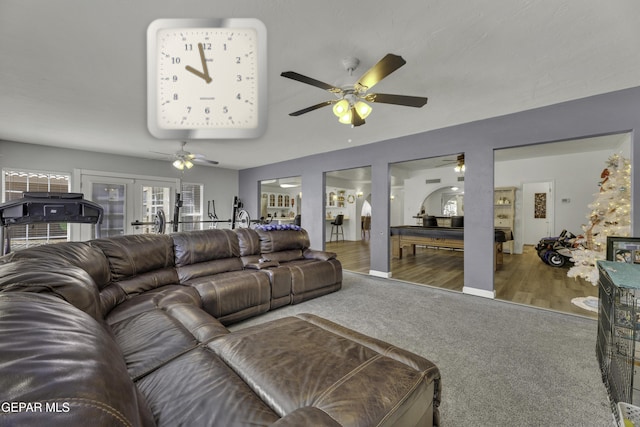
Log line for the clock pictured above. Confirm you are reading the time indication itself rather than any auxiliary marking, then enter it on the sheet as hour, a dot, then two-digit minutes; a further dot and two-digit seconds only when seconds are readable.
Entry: 9.58
